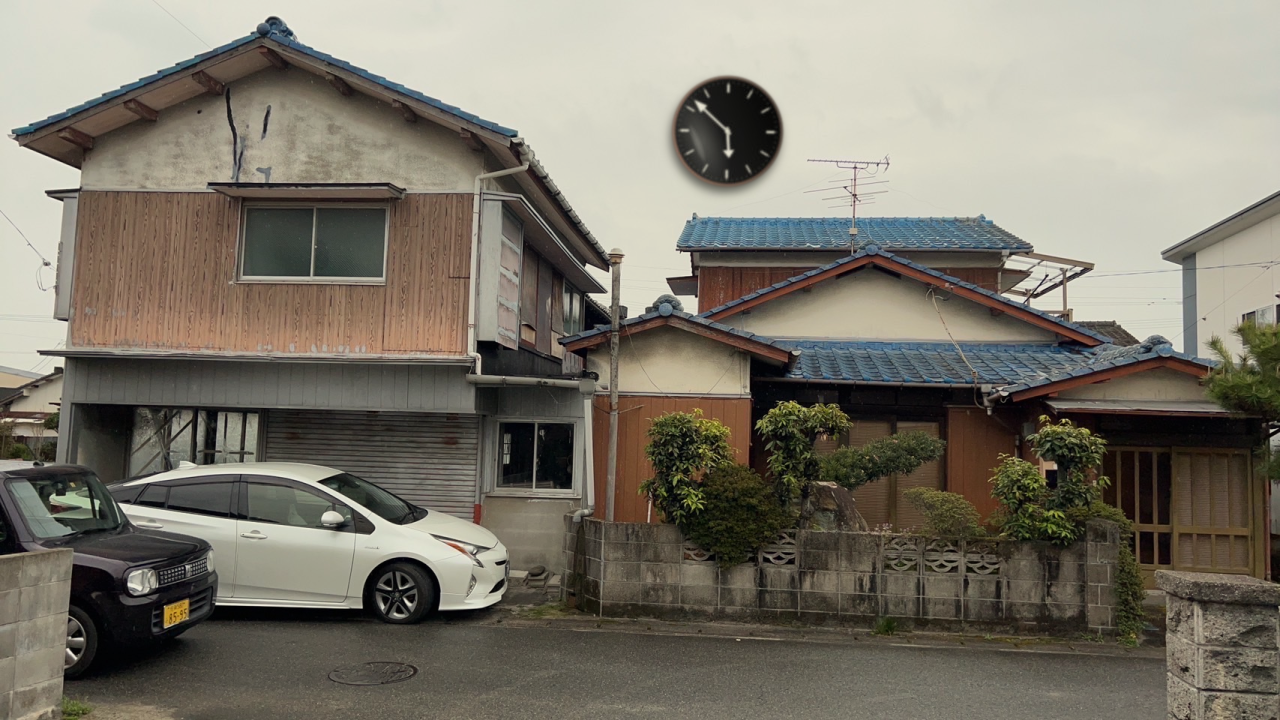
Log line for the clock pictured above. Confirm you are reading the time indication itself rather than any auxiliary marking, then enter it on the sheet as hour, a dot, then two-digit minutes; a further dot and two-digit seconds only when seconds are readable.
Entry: 5.52
